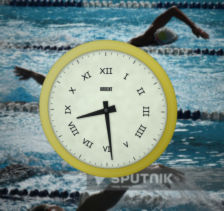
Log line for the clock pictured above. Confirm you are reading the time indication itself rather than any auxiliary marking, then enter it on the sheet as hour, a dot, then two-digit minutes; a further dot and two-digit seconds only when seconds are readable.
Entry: 8.29
